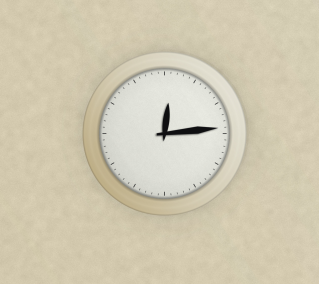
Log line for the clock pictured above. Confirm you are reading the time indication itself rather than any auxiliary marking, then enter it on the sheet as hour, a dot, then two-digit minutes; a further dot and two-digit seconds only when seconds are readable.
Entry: 12.14
